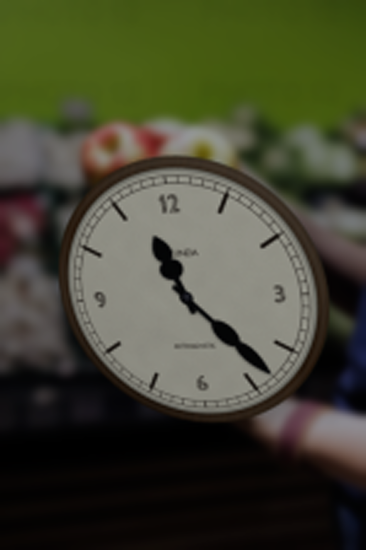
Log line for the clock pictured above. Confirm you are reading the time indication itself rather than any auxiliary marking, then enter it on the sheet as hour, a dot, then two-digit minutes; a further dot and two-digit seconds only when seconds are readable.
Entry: 11.23
